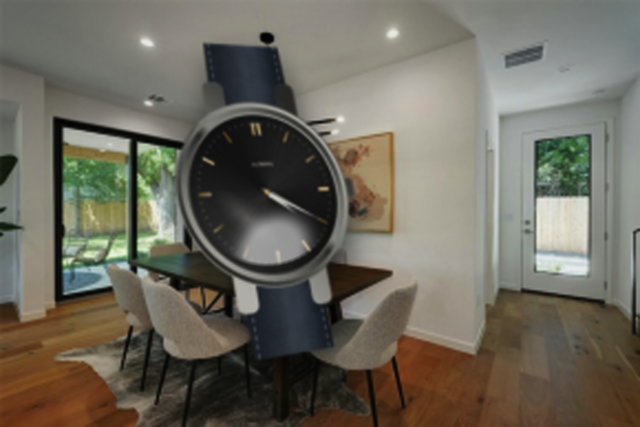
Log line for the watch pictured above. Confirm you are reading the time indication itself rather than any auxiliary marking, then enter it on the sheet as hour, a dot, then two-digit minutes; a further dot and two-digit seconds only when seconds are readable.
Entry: 4.20
